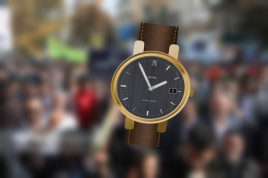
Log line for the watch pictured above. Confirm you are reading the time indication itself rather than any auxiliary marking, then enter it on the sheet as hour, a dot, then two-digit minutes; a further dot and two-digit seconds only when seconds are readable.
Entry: 1.55
